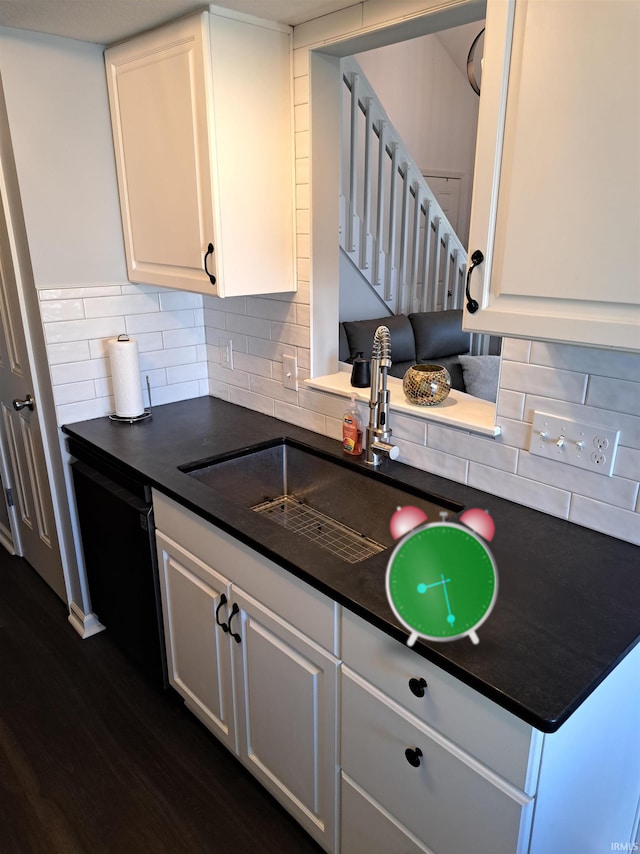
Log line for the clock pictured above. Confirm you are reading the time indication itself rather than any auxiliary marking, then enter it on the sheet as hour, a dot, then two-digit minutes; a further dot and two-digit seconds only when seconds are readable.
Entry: 8.28
